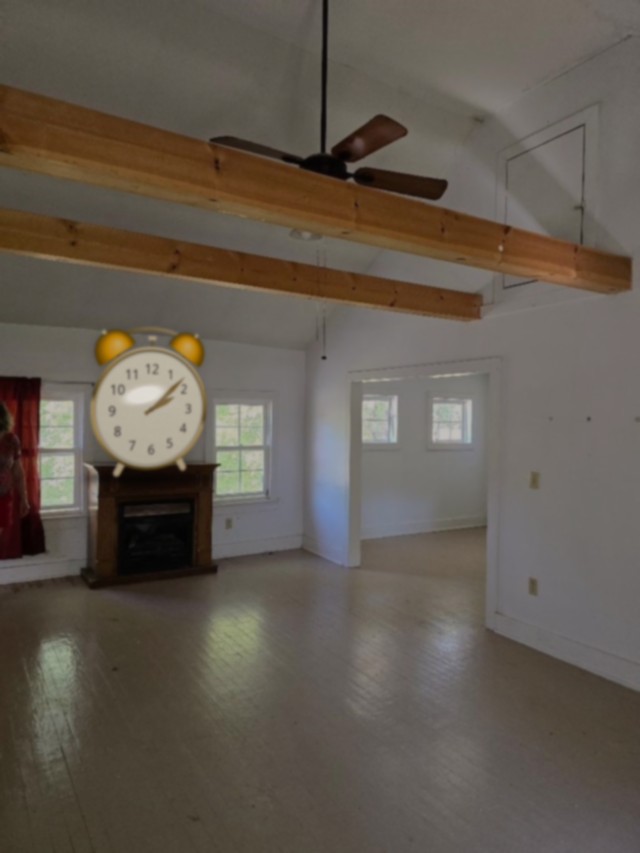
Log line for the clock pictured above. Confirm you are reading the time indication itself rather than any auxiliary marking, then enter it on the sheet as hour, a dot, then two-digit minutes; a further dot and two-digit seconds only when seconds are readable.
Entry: 2.08
